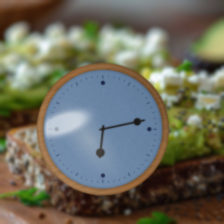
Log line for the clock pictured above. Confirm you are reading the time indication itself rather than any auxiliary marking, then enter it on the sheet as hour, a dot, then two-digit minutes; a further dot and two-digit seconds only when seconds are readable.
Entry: 6.13
